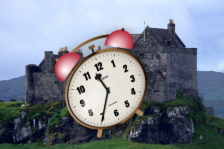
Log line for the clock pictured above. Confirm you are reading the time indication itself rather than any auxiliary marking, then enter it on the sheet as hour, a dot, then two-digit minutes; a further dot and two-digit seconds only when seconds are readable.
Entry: 11.35
